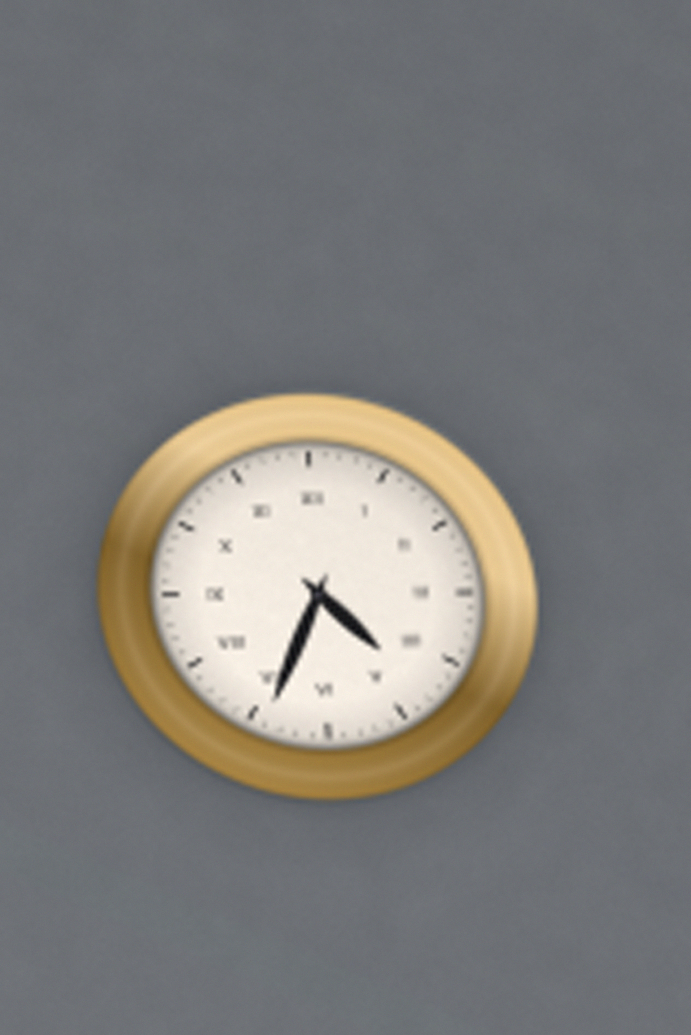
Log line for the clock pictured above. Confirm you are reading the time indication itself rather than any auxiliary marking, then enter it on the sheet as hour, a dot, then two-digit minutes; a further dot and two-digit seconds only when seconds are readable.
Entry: 4.34
